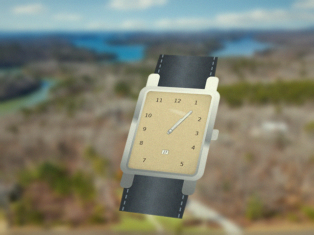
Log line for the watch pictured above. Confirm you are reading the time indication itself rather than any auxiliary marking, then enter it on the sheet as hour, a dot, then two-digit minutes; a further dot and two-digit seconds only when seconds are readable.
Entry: 1.06
